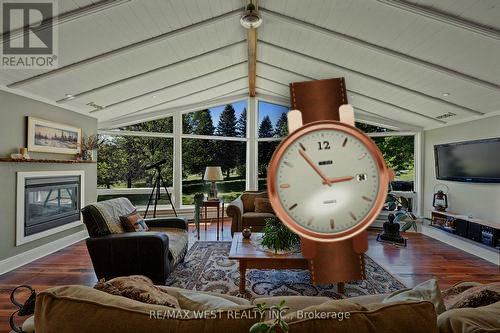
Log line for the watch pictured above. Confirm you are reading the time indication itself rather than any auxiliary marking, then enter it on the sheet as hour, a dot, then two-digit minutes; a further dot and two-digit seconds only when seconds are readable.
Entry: 2.54
